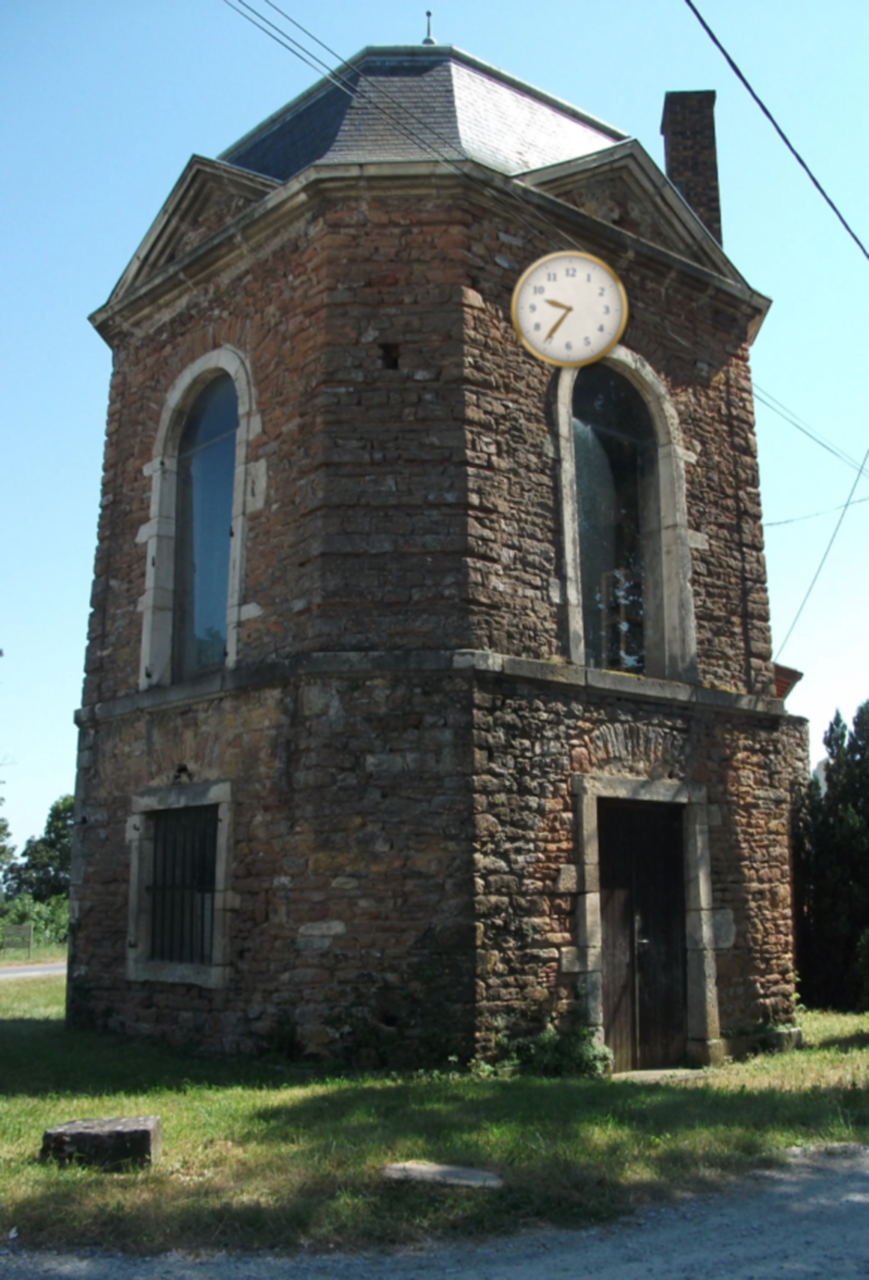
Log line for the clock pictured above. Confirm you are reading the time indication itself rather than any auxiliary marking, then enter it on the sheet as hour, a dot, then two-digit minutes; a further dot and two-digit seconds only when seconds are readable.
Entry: 9.36
